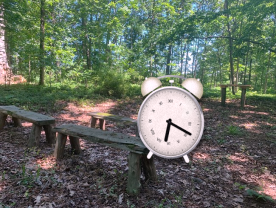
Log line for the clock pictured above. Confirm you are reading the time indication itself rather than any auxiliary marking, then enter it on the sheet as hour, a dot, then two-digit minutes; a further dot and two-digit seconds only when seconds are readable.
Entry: 6.19
